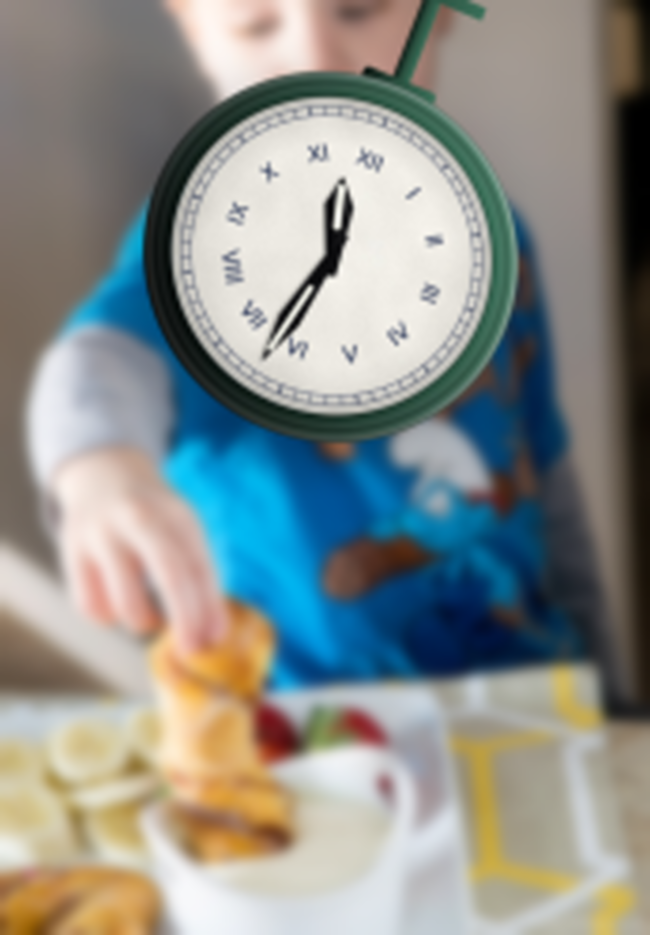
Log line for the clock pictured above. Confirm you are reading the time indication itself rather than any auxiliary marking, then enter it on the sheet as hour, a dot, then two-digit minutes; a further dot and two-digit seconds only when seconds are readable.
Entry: 11.32
